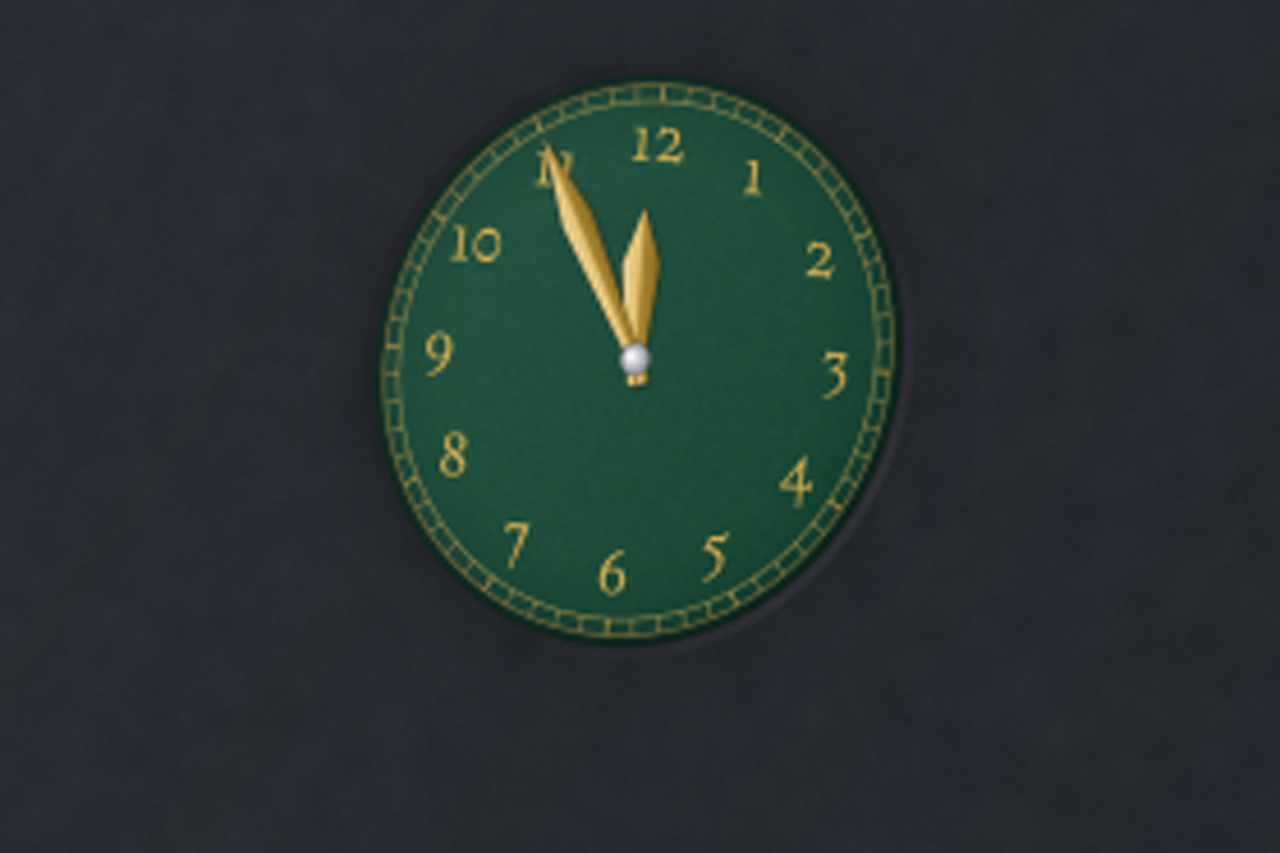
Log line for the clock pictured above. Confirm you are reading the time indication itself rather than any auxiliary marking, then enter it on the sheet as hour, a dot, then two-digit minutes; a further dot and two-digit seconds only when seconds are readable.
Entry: 11.55
